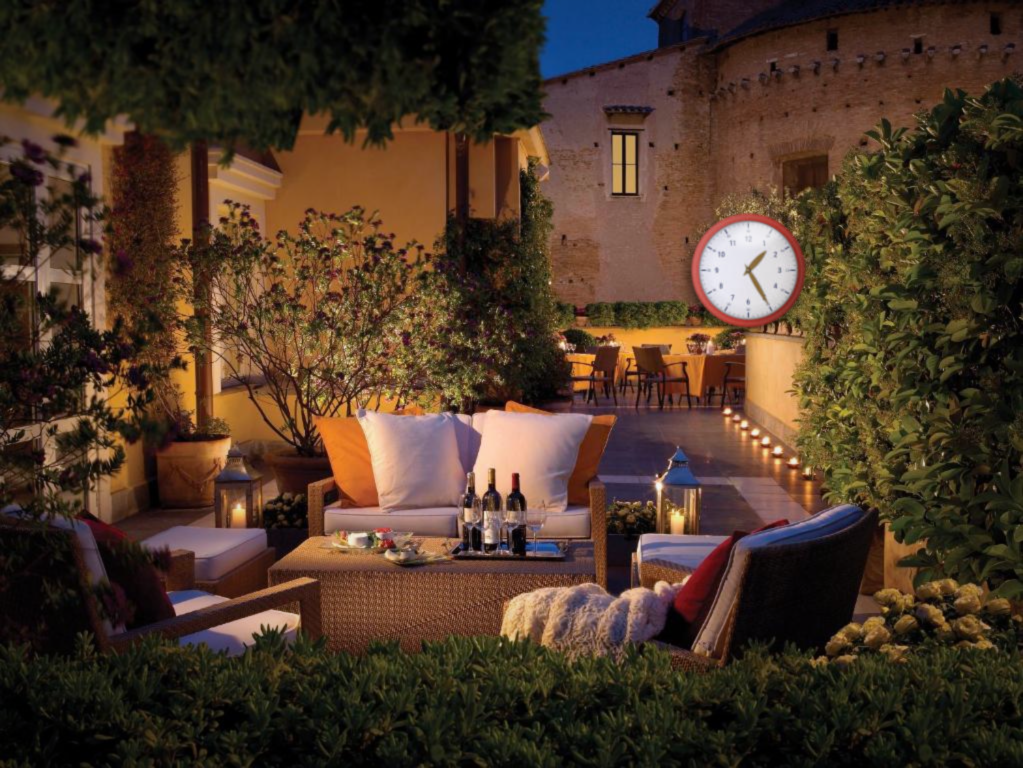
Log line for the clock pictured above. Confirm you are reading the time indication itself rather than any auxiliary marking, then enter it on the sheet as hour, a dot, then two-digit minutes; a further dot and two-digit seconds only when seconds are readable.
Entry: 1.25
